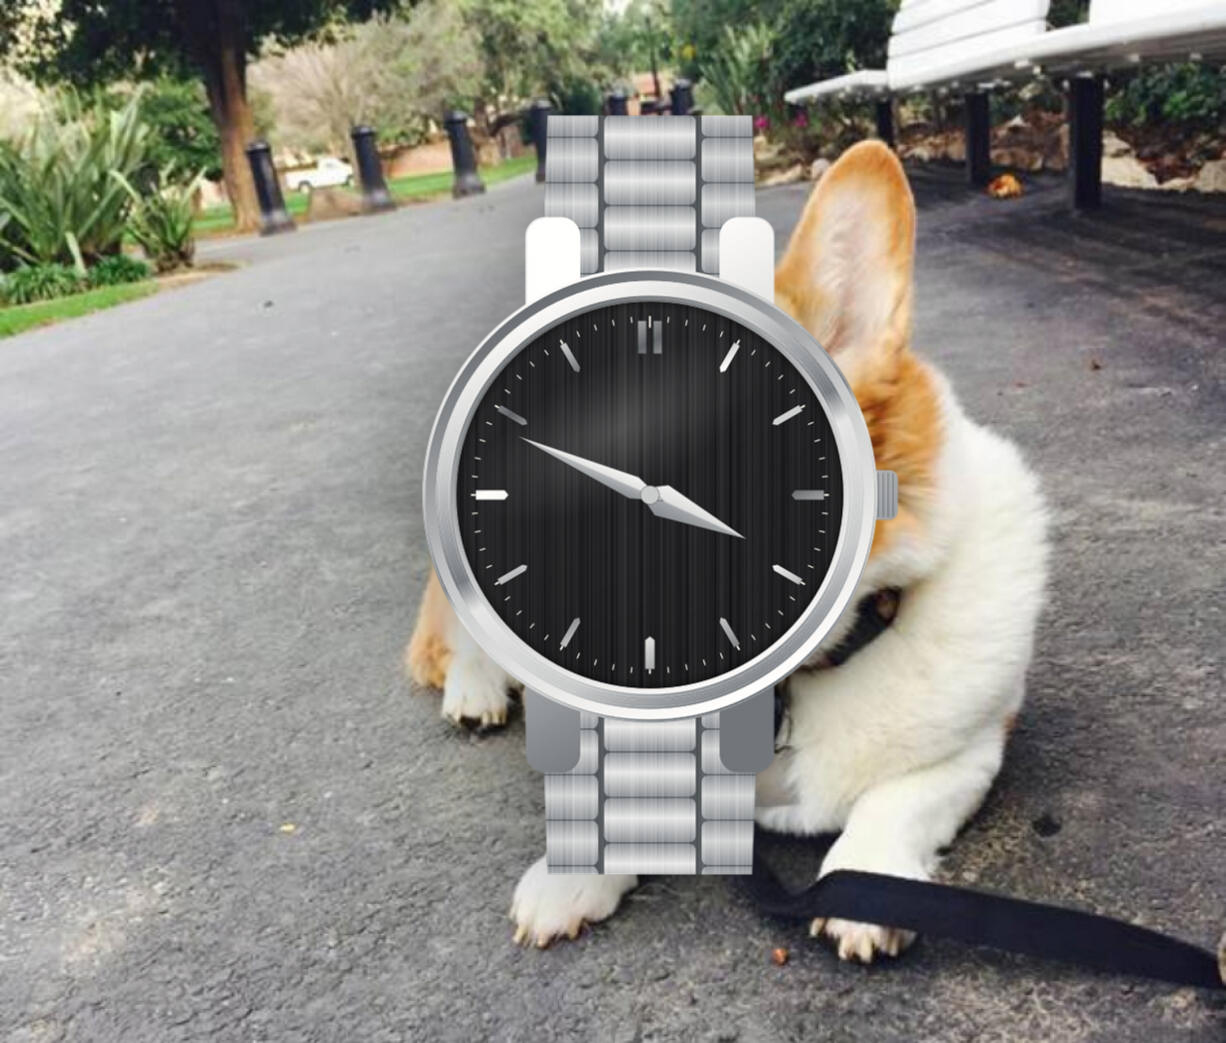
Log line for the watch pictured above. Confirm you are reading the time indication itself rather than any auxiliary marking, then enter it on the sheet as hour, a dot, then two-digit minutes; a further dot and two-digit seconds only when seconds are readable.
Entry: 3.49
